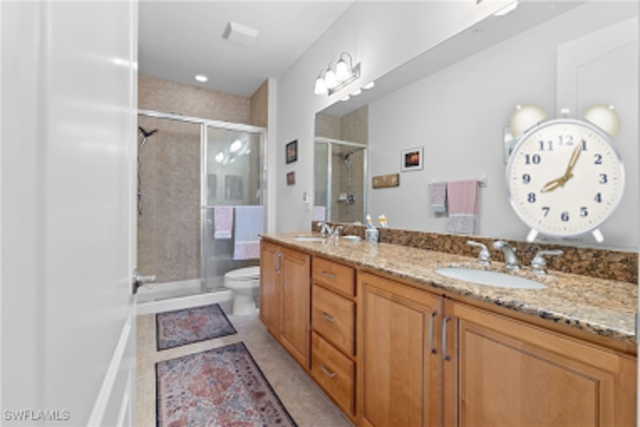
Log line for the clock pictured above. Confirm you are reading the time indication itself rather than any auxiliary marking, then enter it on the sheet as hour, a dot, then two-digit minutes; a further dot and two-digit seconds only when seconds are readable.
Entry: 8.04
